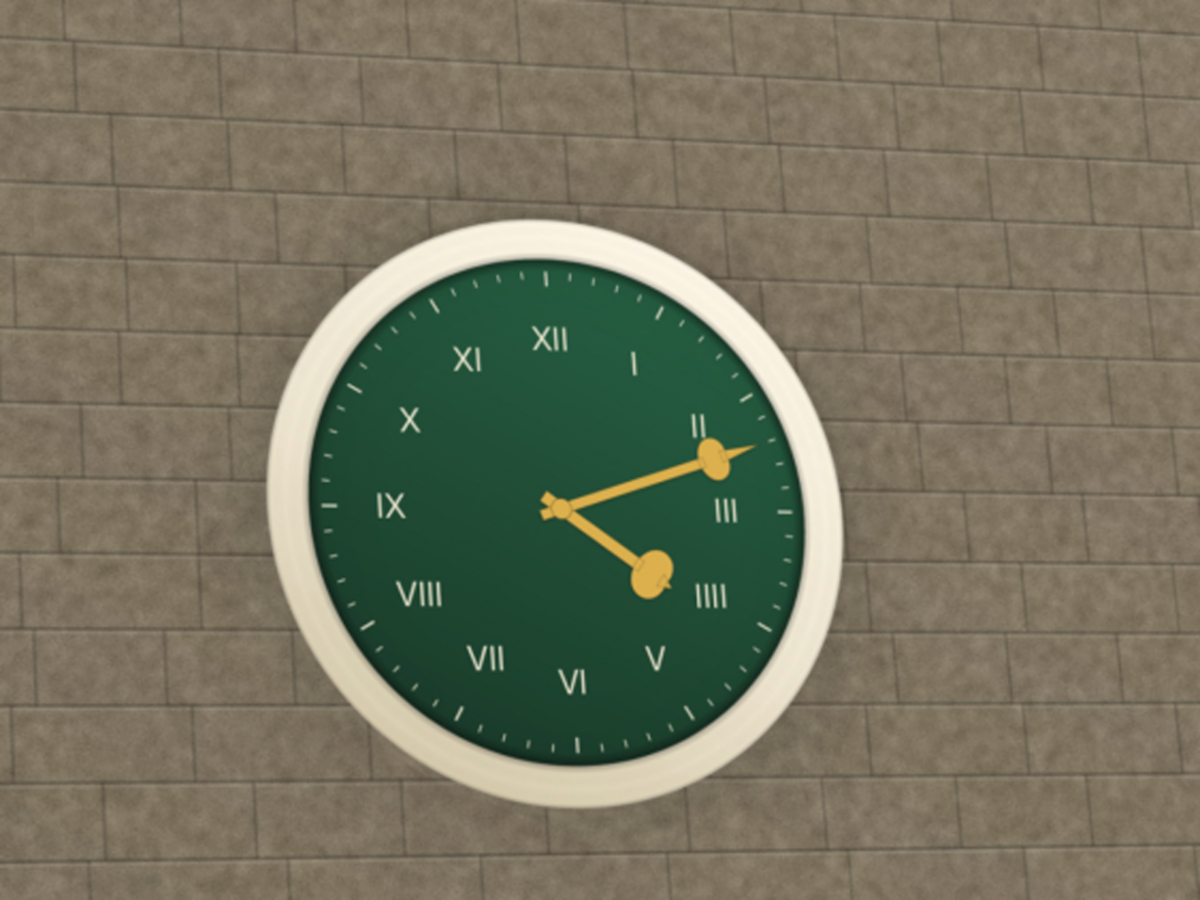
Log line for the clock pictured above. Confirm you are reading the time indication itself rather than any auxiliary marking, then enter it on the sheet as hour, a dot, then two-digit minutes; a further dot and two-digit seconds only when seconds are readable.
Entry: 4.12
